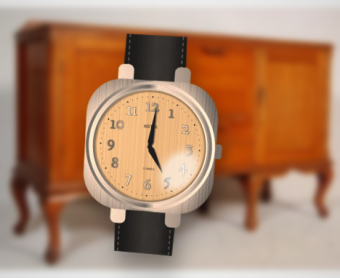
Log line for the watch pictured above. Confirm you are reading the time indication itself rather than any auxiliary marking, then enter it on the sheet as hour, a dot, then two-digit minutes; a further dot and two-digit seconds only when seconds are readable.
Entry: 5.01
